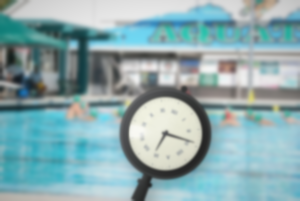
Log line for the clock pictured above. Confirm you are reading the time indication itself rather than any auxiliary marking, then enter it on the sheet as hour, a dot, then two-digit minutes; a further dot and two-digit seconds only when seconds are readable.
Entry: 6.14
